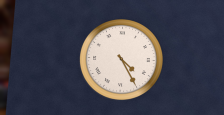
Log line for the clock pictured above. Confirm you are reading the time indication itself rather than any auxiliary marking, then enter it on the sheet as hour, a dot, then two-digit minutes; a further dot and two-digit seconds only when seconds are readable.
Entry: 4.25
